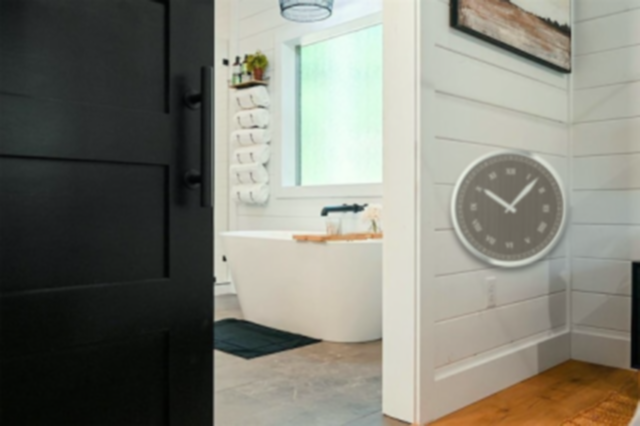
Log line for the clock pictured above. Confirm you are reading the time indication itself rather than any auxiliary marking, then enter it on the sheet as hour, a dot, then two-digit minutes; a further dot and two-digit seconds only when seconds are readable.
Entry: 10.07
